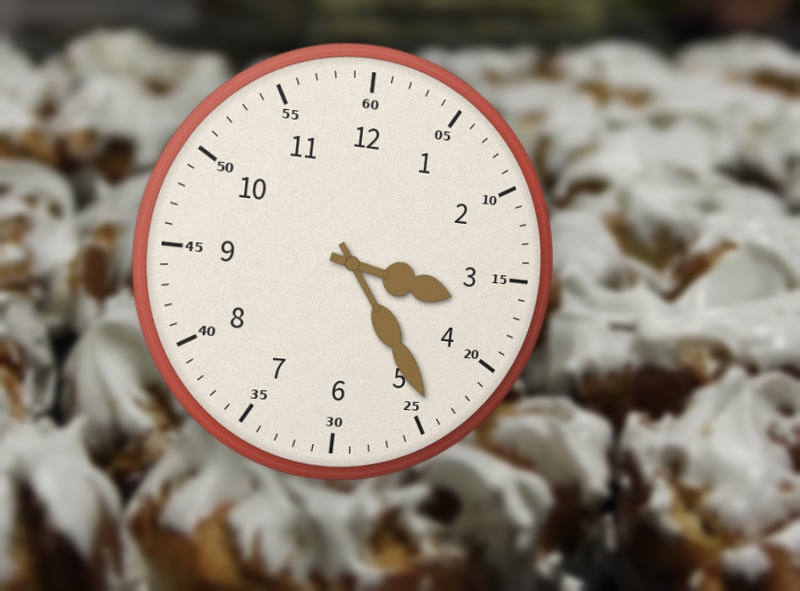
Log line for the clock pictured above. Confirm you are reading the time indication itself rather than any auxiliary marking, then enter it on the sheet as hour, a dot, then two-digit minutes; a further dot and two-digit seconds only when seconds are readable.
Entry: 3.24
